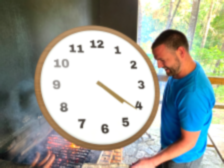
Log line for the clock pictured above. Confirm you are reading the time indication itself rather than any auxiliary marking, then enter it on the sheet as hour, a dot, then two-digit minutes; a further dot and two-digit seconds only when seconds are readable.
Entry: 4.21
